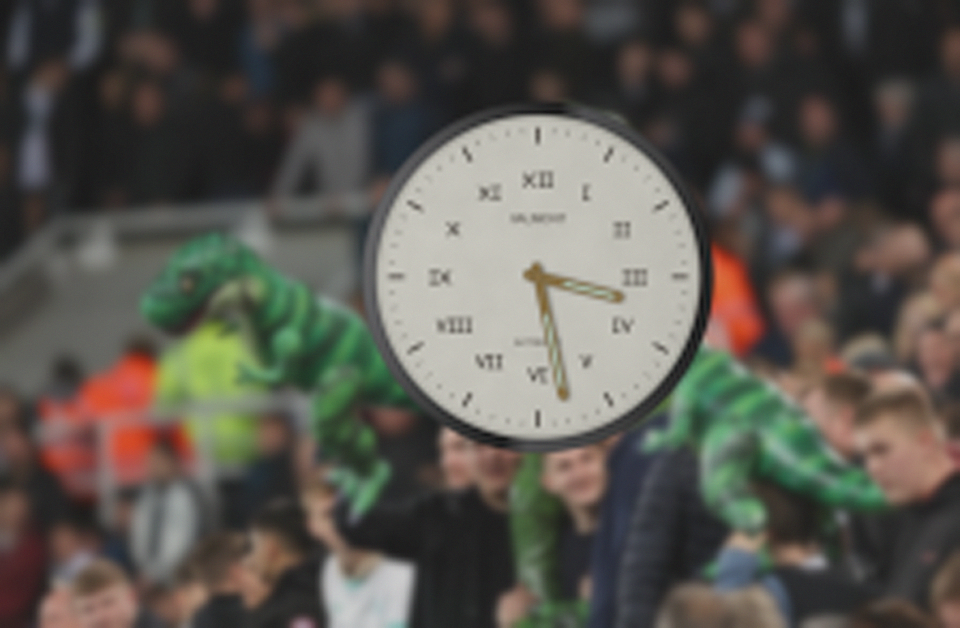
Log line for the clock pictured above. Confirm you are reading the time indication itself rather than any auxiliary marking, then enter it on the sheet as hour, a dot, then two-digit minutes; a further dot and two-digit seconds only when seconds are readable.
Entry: 3.28
